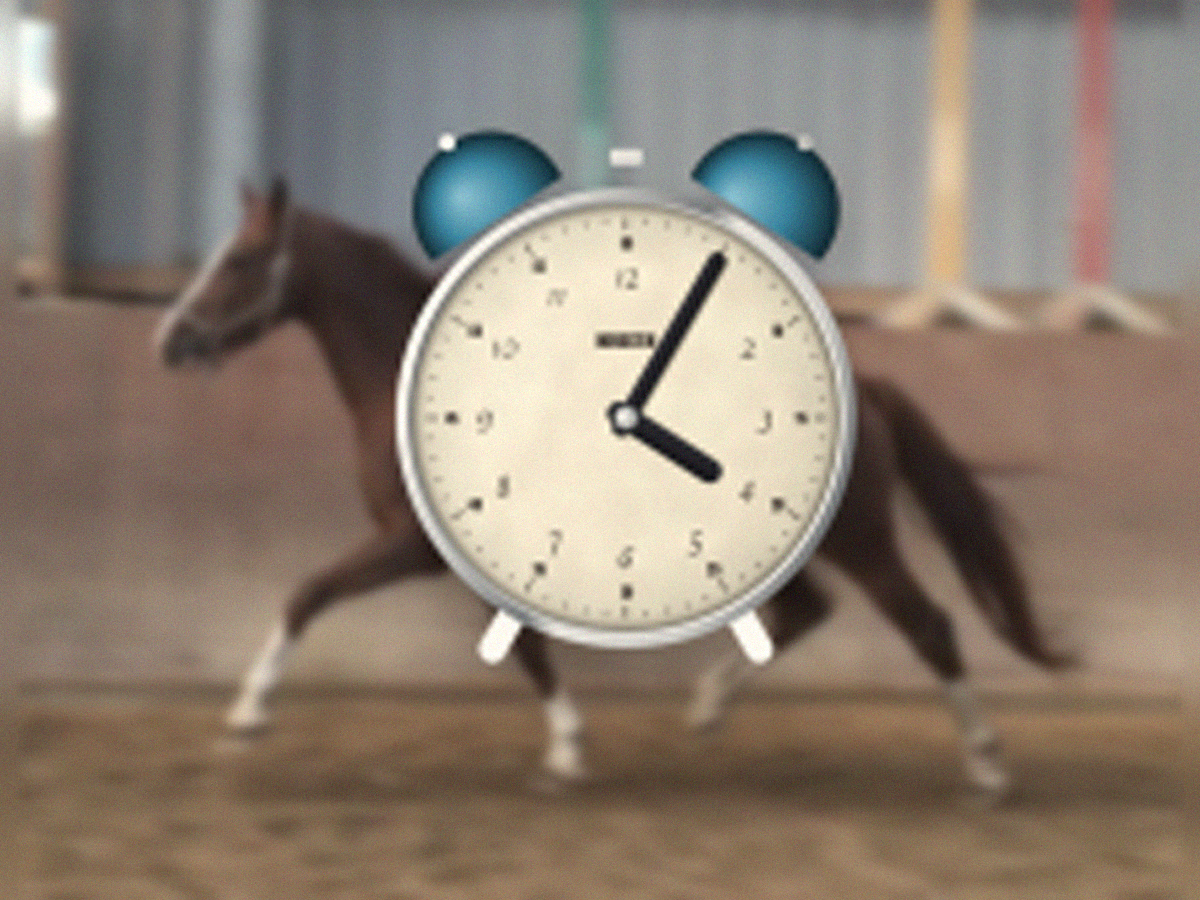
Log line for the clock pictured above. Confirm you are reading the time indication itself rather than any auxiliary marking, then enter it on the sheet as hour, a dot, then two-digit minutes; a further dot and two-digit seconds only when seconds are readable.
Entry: 4.05
